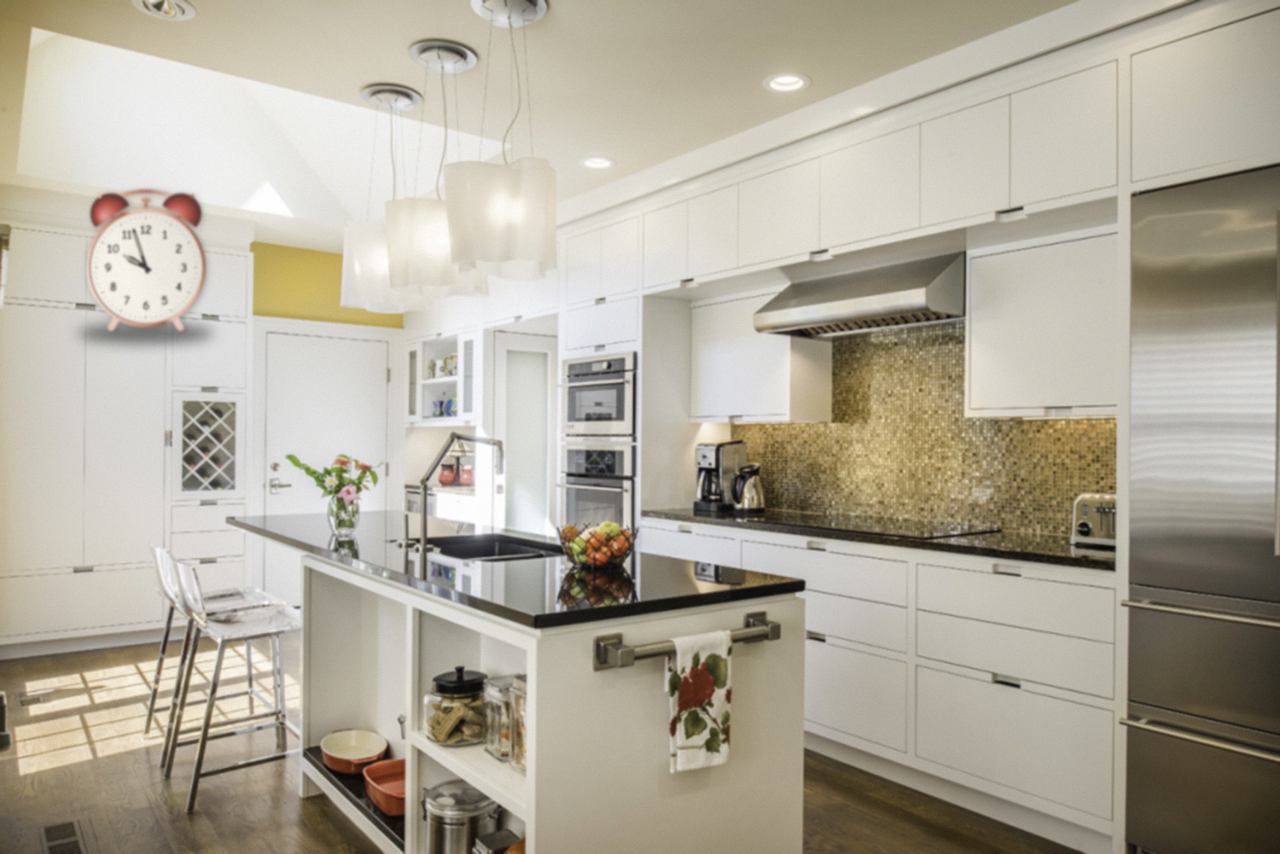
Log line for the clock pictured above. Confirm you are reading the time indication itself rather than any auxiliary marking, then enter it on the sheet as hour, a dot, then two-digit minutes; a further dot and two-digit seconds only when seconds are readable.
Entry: 9.57
